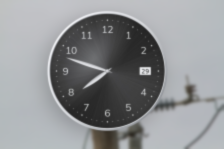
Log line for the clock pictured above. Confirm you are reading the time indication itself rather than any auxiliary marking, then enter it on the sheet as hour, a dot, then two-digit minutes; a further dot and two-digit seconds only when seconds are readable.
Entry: 7.48
